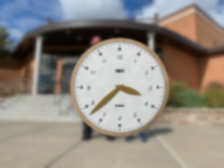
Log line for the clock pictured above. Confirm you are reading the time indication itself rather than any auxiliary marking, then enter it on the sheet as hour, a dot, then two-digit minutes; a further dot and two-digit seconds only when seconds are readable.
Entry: 3.38
